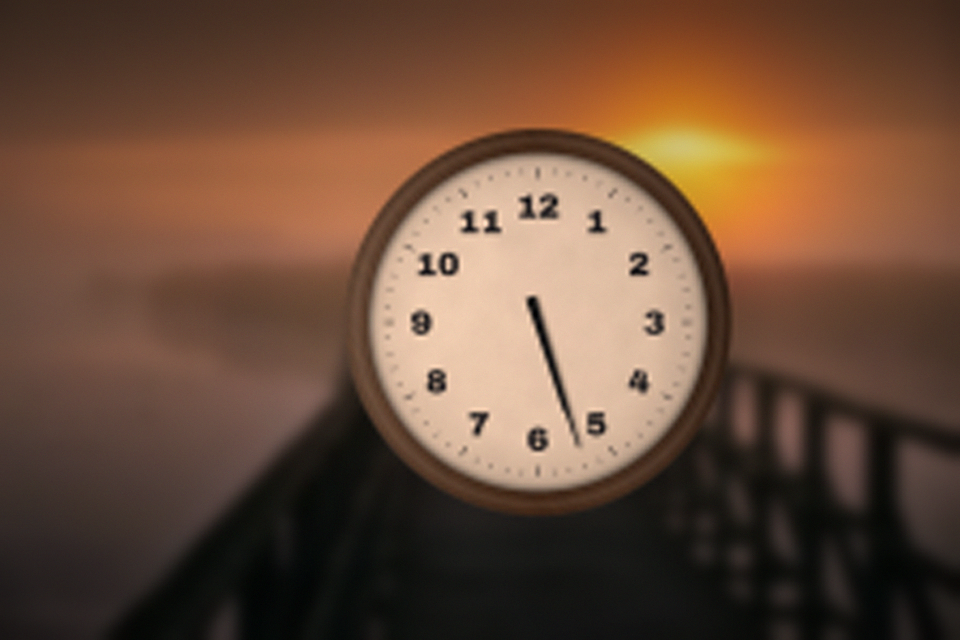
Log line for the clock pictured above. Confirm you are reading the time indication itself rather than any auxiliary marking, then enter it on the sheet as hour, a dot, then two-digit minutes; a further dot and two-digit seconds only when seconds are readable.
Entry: 5.27
